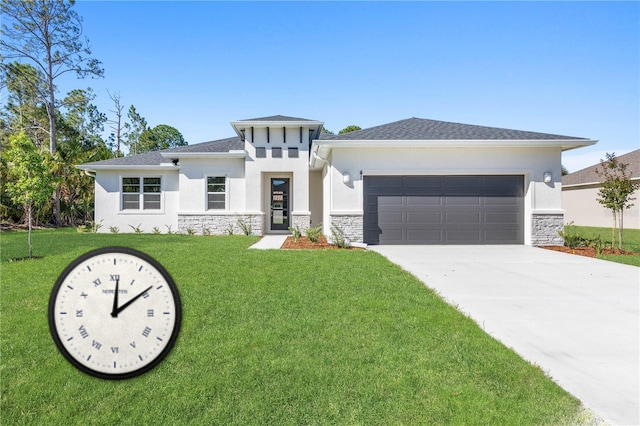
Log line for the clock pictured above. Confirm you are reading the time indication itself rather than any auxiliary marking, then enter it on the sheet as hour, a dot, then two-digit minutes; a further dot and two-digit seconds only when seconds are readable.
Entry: 12.09
